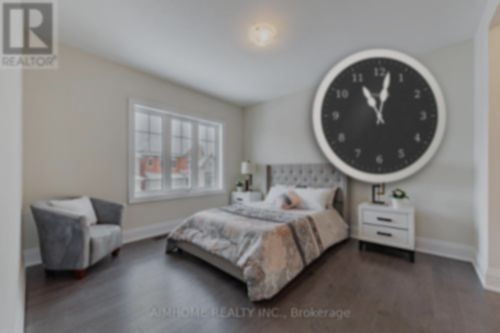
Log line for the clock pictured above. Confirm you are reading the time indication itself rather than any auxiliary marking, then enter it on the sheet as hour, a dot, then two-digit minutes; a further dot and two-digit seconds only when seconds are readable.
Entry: 11.02
